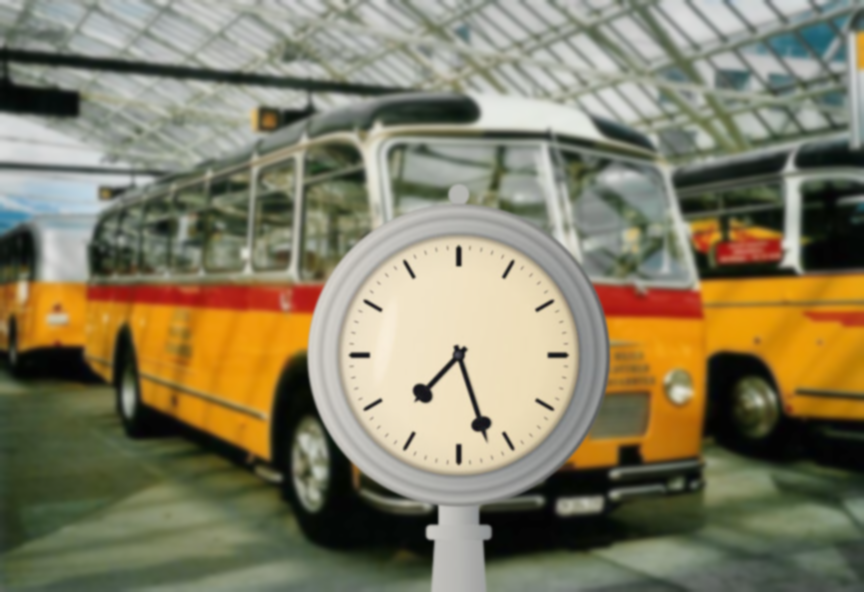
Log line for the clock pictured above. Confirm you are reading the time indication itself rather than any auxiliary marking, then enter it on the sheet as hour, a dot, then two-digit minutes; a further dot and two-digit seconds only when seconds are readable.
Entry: 7.27
